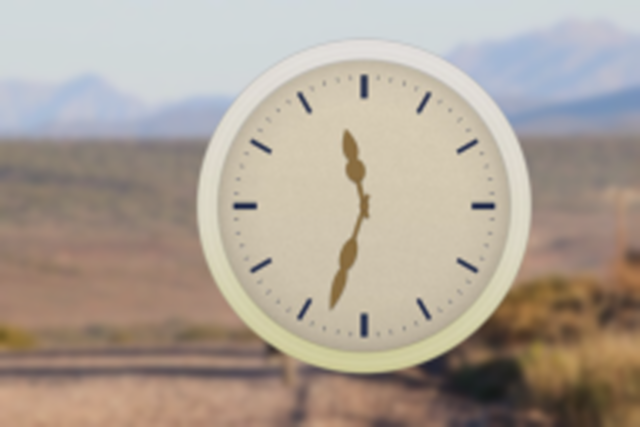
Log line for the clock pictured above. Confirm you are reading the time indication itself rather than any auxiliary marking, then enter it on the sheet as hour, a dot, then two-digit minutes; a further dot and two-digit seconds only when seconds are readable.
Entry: 11.33
